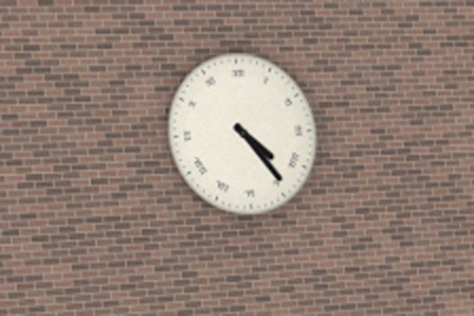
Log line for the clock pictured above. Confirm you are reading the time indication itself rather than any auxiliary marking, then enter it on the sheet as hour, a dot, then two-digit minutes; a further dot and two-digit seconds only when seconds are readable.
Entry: 4.24
